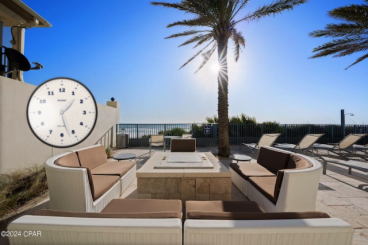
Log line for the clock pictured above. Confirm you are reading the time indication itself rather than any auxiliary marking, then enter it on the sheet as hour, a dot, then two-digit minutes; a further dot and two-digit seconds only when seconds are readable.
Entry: 1.27
